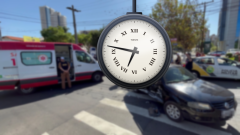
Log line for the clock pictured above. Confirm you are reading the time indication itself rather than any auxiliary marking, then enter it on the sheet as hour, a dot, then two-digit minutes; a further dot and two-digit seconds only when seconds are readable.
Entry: 6.47
